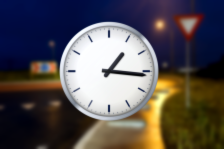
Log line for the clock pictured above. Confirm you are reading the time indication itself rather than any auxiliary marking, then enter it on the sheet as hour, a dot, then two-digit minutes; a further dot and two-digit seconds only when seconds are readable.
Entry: 1.16
